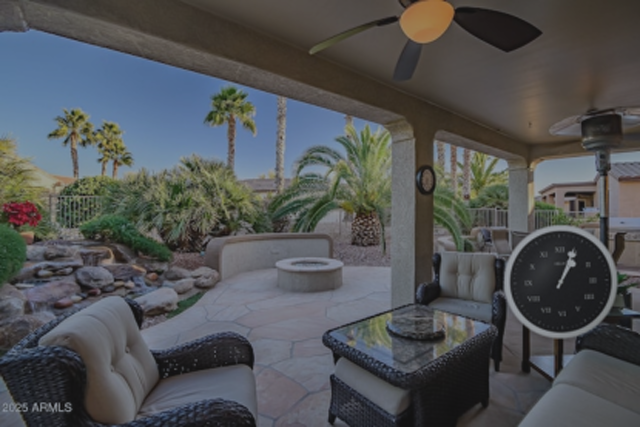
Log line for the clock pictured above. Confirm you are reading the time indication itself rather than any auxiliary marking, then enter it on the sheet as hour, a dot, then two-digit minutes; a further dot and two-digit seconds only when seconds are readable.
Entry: 1.04
